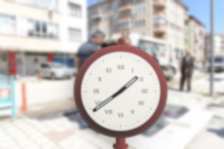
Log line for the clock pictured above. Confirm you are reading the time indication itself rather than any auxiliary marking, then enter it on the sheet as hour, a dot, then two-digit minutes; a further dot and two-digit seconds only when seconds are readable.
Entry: 1.39
